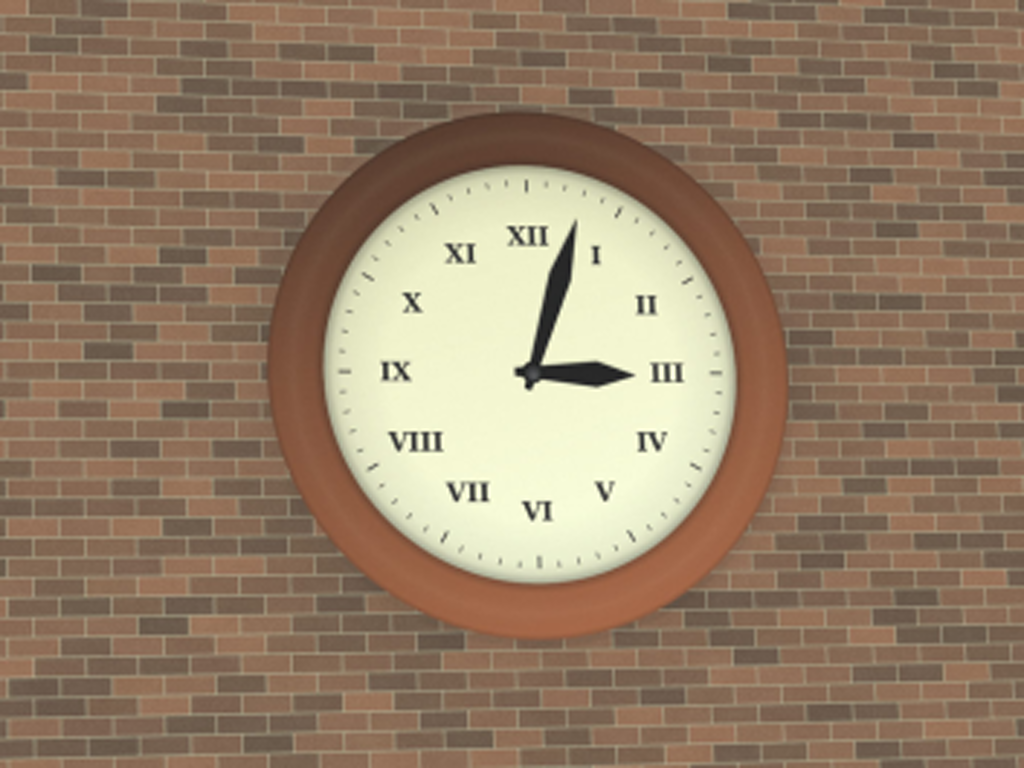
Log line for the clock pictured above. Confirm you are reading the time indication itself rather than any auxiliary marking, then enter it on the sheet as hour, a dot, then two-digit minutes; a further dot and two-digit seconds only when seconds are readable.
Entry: 3.03
